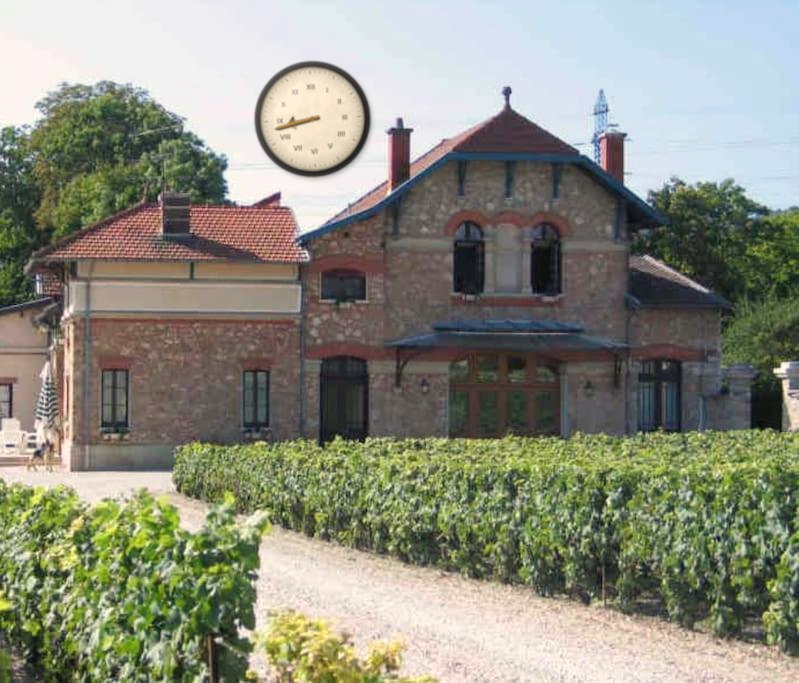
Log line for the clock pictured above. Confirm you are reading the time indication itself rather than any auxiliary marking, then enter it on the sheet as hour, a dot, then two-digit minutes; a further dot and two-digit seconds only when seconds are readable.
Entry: 8.43
